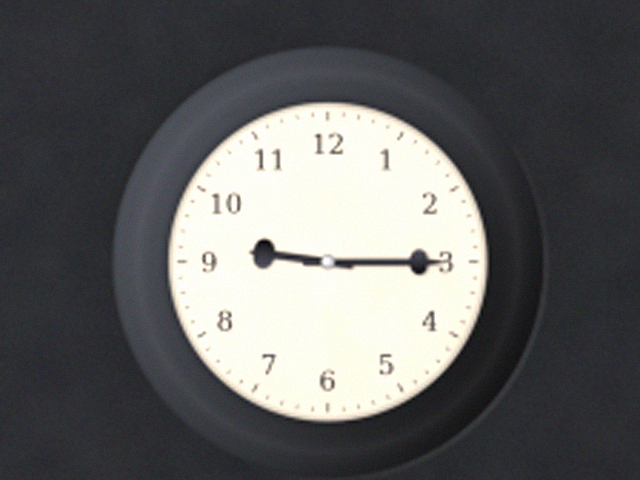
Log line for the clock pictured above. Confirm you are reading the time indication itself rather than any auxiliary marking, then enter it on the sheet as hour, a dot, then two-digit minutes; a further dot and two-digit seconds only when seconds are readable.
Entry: 9.15
